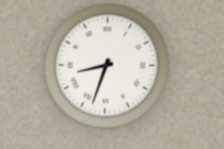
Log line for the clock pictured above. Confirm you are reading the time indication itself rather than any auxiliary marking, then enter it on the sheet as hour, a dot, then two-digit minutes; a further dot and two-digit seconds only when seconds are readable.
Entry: 8.33
